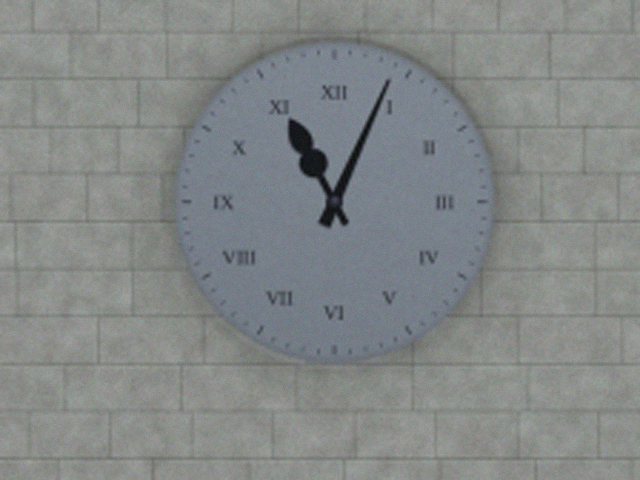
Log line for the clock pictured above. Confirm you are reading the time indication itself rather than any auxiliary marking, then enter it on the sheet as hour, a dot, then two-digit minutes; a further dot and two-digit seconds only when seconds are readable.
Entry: 11.04
